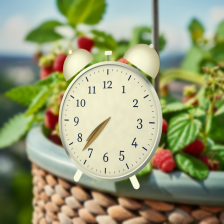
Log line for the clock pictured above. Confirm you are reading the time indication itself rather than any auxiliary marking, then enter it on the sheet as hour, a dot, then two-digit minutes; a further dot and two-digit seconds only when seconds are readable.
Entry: 7.37
